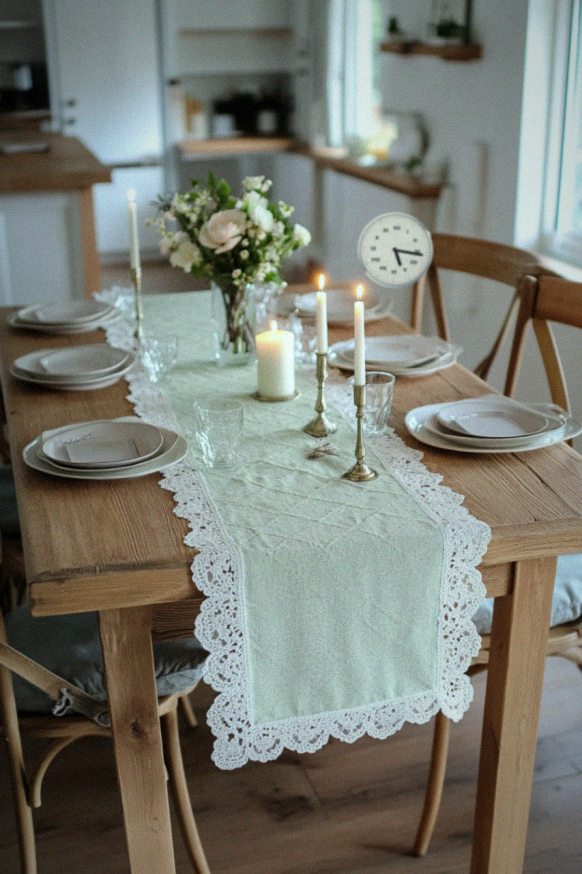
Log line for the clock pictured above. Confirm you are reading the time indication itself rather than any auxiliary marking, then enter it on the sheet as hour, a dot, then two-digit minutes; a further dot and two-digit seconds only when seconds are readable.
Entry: 5.16
